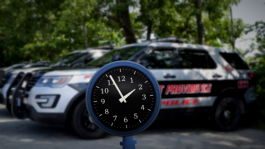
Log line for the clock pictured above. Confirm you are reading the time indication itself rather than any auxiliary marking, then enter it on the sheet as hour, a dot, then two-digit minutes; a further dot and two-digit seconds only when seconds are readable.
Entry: 1.56
